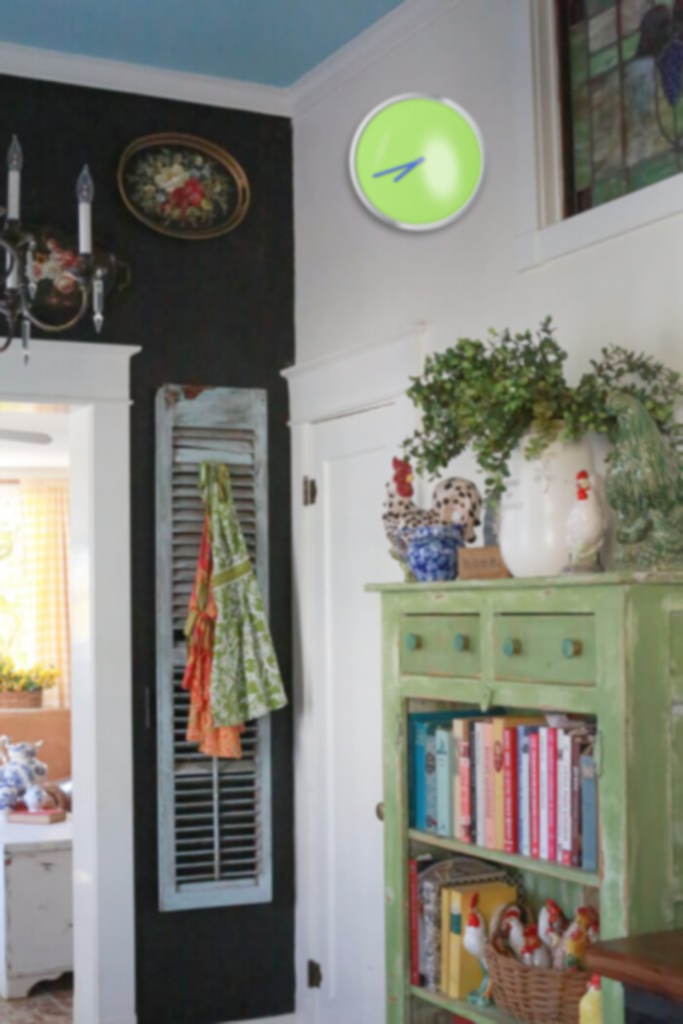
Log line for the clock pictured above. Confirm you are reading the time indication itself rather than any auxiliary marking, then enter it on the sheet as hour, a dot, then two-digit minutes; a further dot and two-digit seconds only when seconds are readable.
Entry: 7.42
